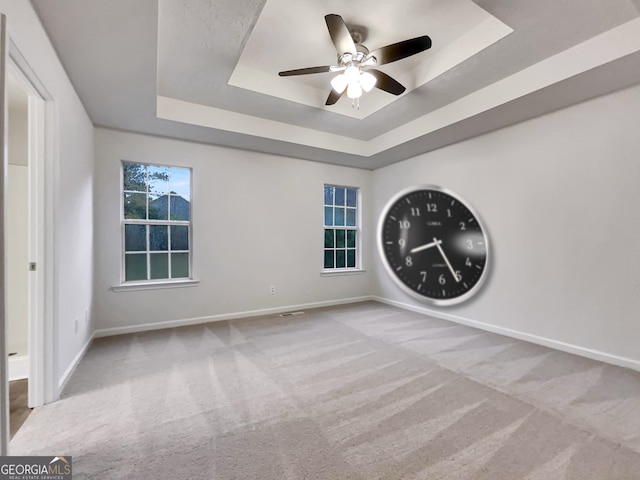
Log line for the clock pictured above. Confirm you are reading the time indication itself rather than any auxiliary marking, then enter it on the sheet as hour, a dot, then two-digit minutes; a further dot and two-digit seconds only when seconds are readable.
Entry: 8.26
